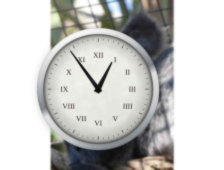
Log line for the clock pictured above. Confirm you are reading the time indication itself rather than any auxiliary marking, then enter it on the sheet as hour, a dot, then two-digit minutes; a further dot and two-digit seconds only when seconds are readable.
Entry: 12.54
